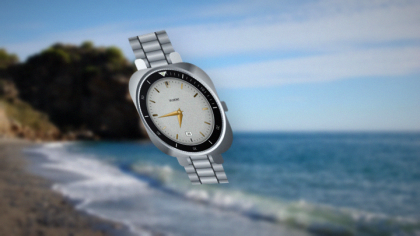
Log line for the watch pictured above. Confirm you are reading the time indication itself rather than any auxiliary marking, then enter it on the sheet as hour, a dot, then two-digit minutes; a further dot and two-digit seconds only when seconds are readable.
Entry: 6.44
